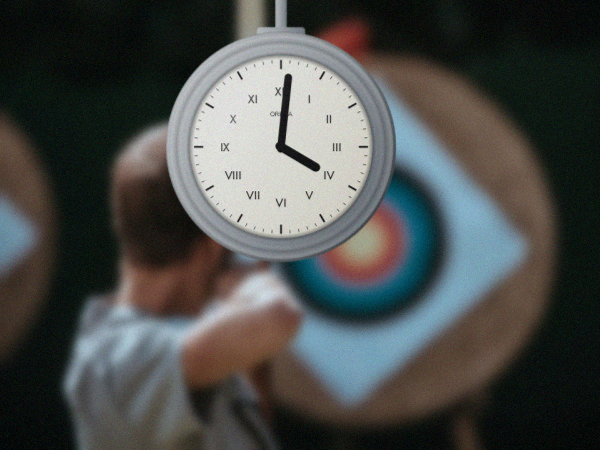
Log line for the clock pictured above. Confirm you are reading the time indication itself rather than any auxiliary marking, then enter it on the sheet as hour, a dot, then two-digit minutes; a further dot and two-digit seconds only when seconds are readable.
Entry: 4.01
